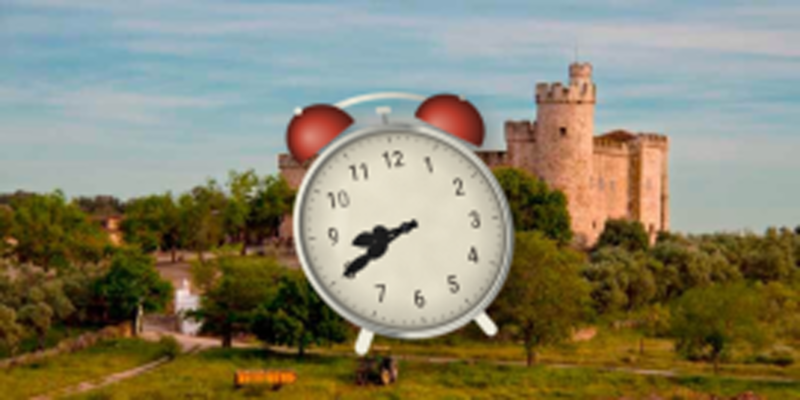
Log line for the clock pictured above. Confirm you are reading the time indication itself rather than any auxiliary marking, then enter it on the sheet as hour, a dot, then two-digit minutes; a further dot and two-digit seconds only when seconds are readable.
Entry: 8.40
